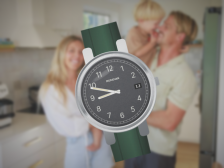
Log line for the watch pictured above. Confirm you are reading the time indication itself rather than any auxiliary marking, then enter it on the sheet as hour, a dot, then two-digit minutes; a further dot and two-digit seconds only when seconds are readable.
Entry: 8.49
